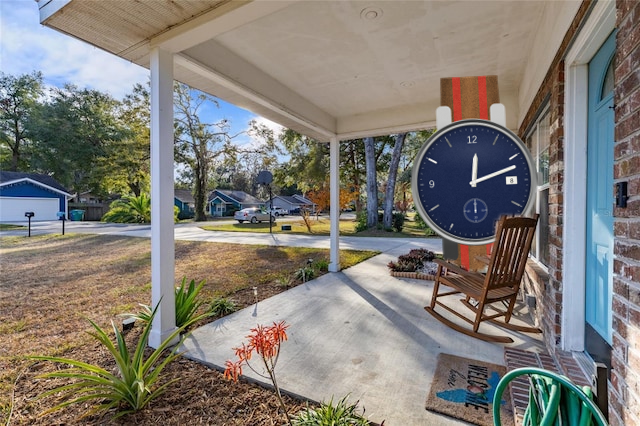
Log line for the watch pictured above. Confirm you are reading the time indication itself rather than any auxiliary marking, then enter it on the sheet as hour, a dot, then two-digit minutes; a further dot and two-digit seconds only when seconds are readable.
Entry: 12.12
